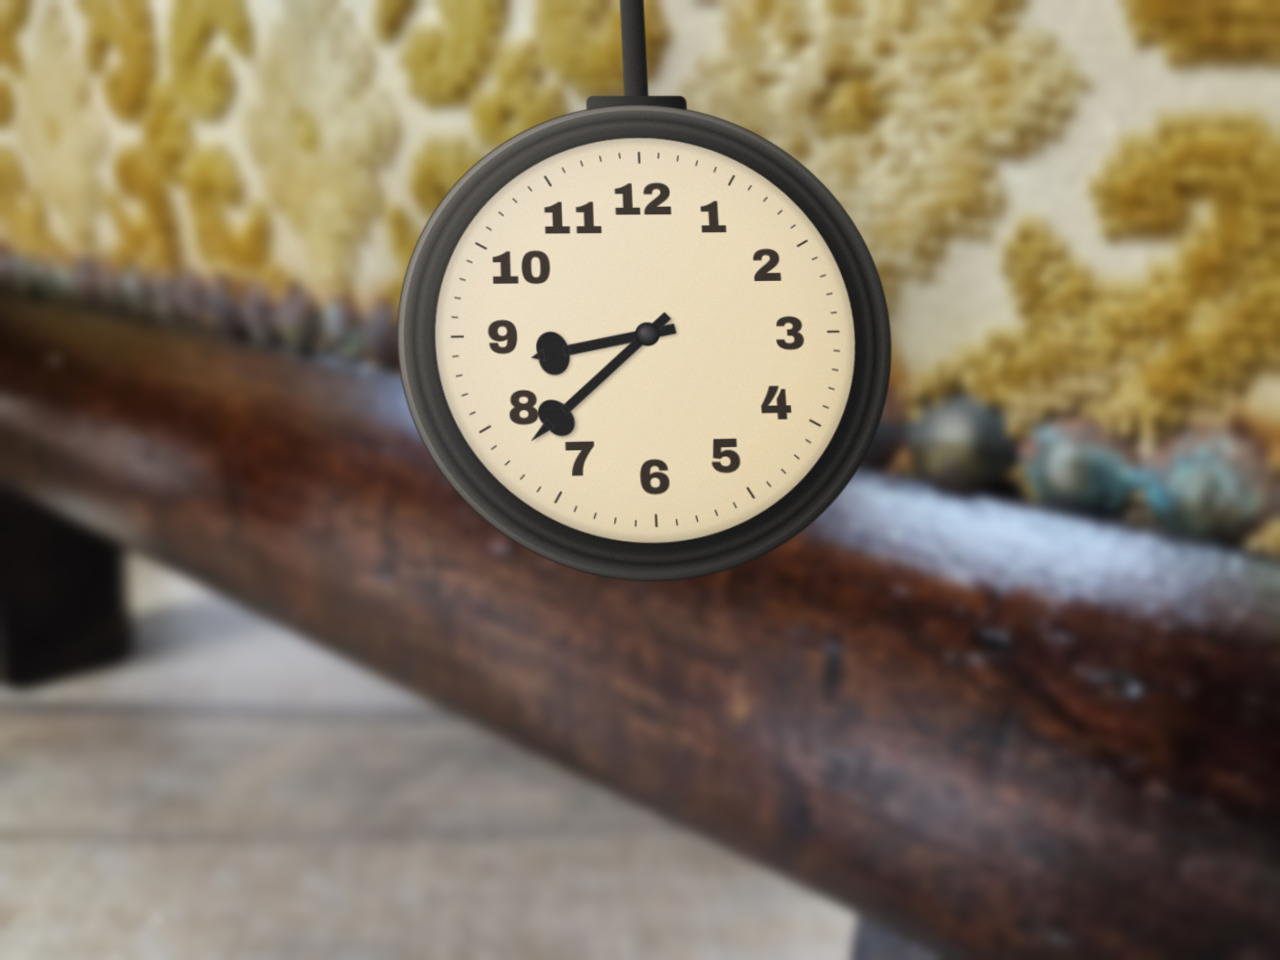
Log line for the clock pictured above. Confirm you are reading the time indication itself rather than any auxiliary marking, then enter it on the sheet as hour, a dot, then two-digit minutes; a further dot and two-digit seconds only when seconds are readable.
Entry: 8.38
